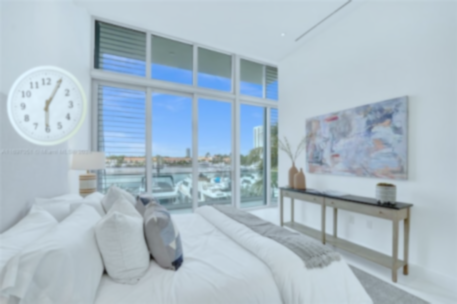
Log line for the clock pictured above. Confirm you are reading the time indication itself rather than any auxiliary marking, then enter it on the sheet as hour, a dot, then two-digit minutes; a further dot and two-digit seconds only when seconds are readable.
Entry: 6.05
